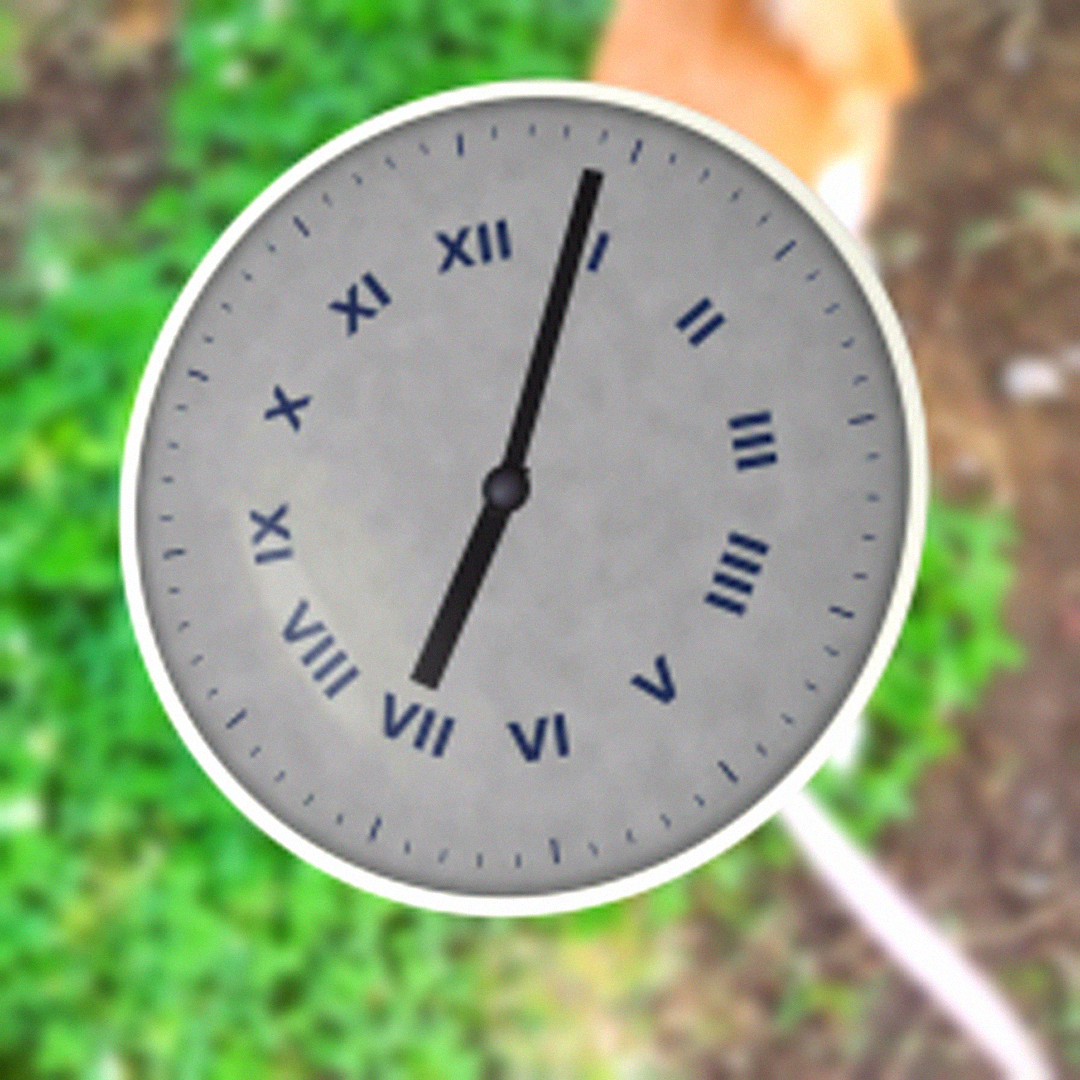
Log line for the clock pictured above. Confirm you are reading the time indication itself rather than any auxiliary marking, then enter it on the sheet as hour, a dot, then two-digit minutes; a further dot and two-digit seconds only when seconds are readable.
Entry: 7.04
